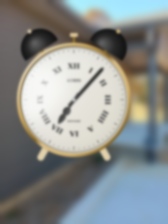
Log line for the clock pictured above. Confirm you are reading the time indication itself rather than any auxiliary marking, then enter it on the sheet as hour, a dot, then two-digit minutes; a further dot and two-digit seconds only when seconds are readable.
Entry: 7.07
